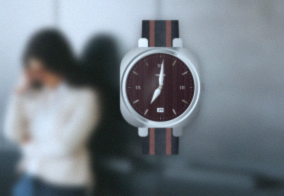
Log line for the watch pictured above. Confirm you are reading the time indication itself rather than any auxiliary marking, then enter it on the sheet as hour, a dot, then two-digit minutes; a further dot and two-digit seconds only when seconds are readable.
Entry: 7.01
